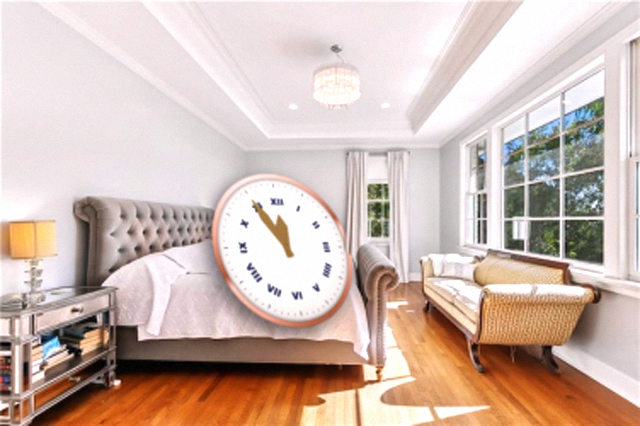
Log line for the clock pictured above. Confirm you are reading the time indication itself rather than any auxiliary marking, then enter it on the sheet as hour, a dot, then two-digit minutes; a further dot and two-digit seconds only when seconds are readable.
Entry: 11.55
